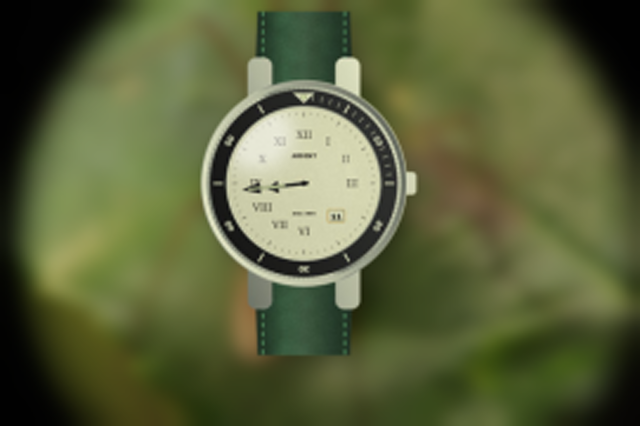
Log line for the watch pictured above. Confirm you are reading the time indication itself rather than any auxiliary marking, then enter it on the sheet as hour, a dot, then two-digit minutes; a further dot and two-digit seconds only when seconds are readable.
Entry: 8.44
